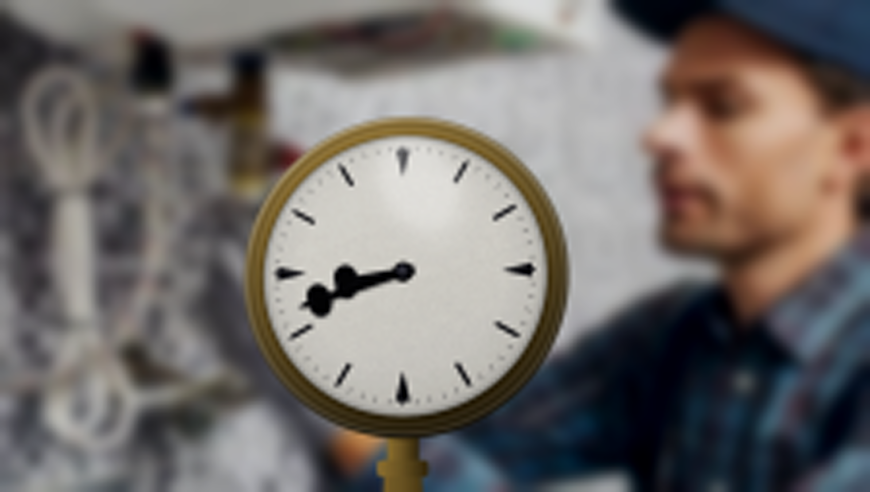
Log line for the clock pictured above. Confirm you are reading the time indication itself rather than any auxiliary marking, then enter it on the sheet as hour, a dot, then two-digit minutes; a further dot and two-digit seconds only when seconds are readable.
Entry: 8.42
